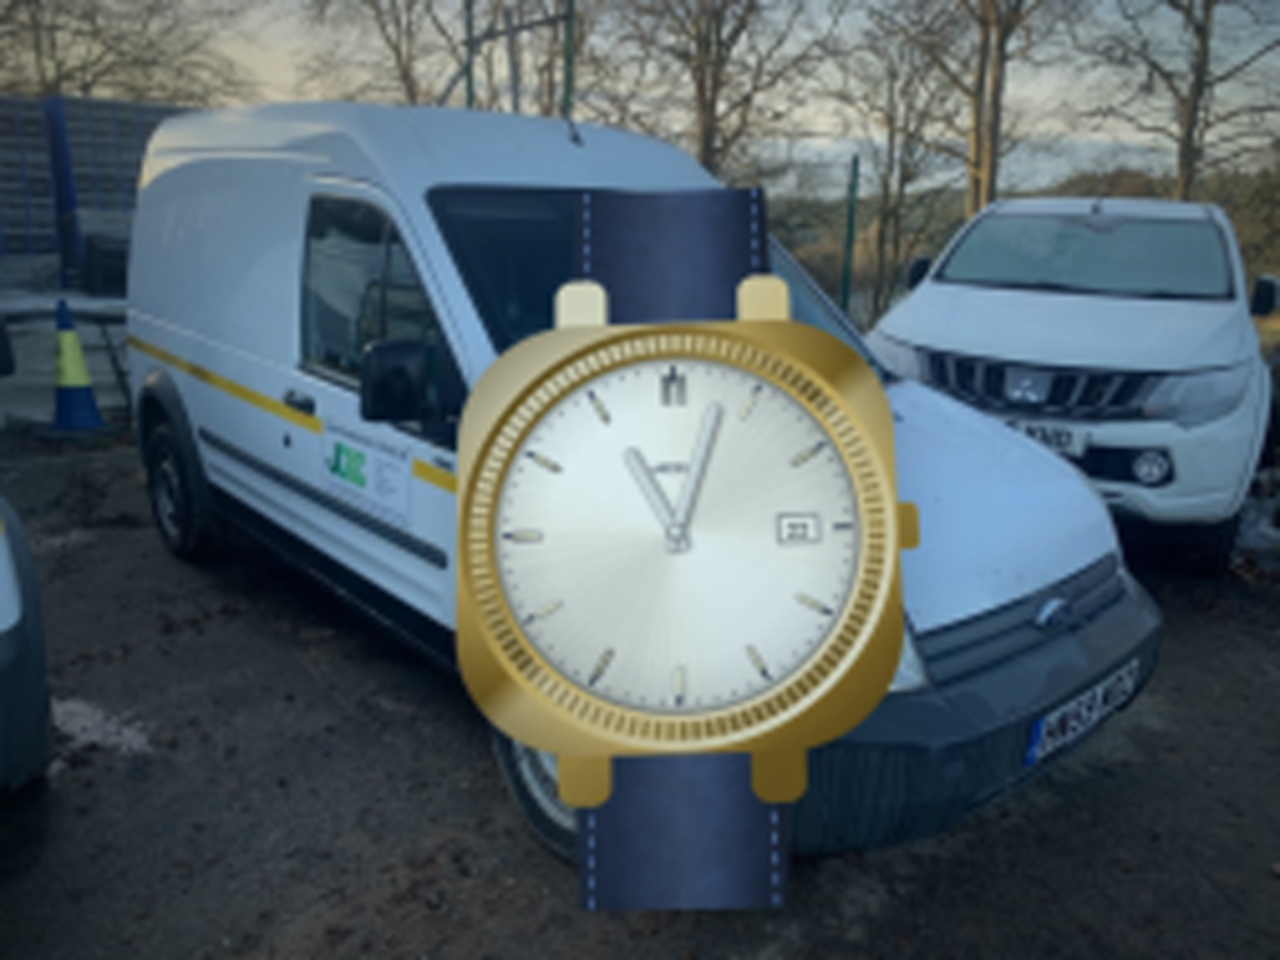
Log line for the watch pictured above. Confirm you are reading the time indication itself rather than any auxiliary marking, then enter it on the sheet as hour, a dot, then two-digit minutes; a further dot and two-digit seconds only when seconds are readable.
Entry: 11.03
